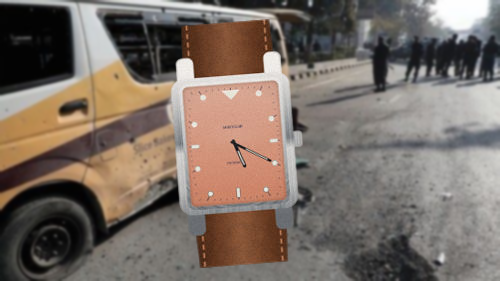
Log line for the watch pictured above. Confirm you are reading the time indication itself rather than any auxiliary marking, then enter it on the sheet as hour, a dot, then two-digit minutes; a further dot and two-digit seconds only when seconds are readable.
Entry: 5.20
